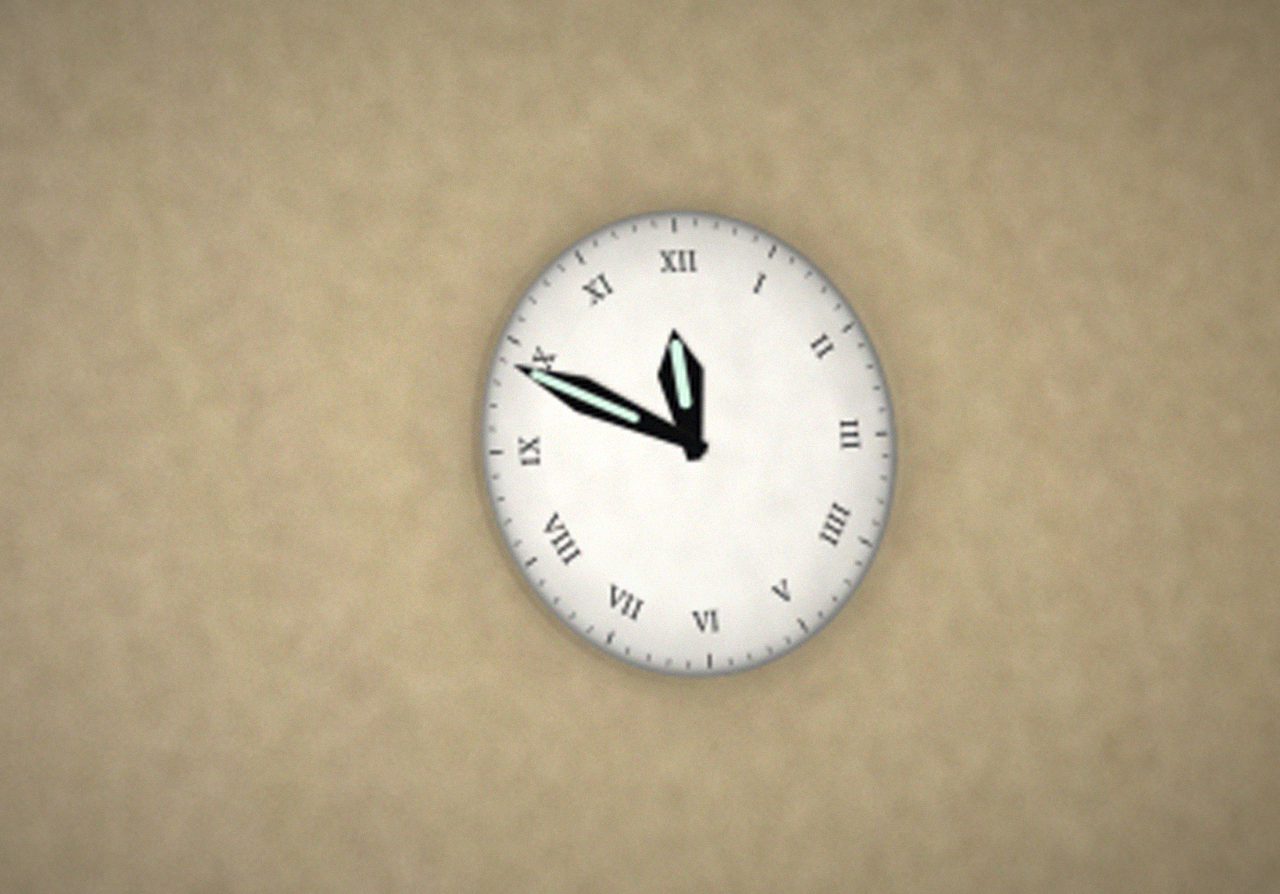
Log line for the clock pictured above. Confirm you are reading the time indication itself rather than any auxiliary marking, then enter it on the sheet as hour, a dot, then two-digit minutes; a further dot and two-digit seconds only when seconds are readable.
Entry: 11.49
